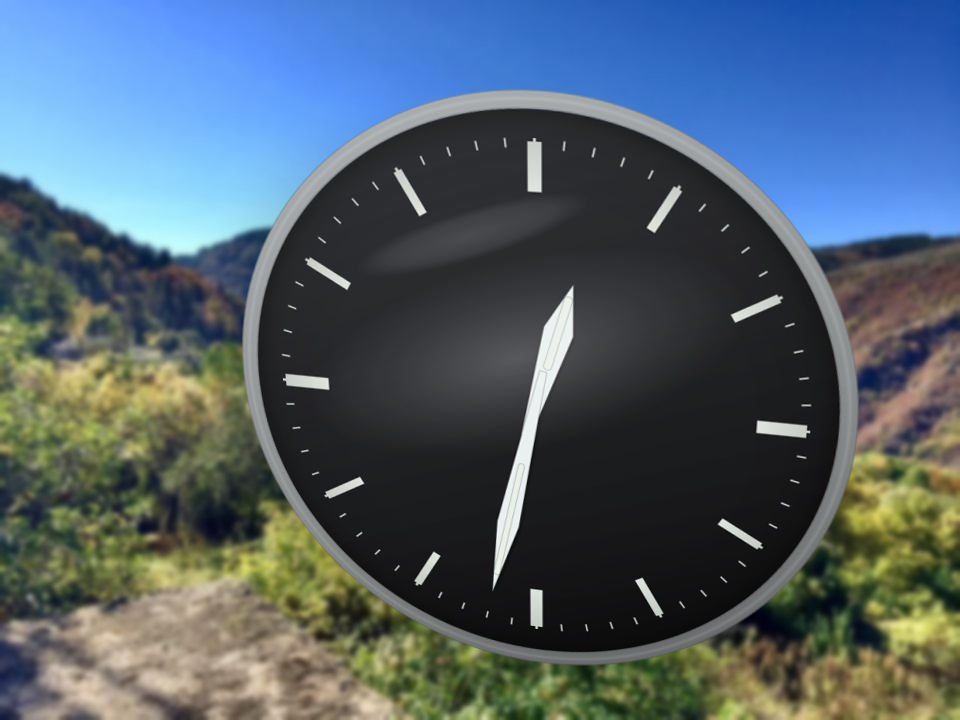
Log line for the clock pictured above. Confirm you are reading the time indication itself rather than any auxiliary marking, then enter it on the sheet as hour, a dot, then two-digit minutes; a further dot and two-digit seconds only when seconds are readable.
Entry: 12.32
